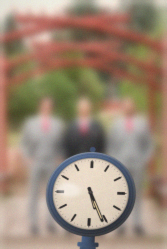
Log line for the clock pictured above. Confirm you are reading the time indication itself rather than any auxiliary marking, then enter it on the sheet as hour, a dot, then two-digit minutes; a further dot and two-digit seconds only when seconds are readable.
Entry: 5.26
